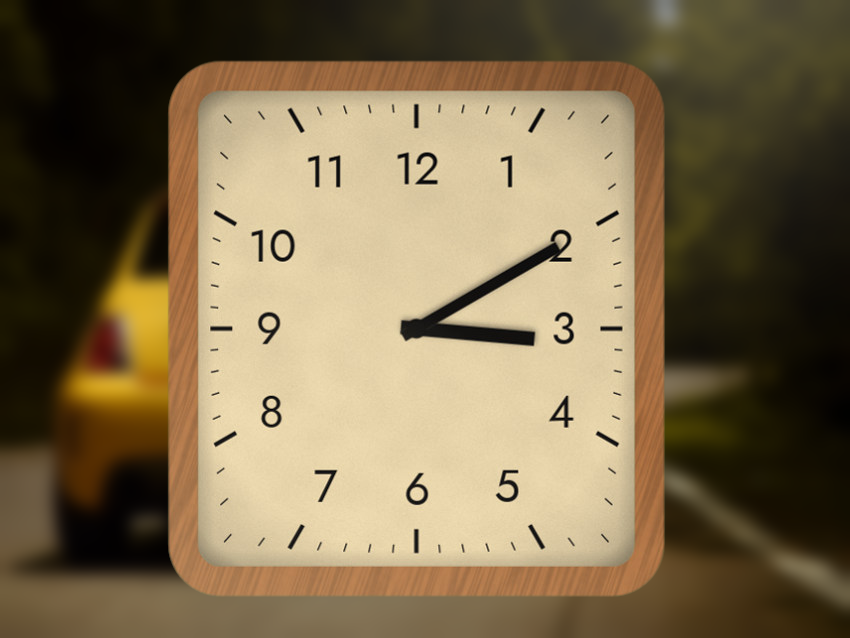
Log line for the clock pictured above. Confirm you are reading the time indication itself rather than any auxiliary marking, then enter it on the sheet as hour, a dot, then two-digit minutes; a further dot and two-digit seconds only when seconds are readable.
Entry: 3.10
